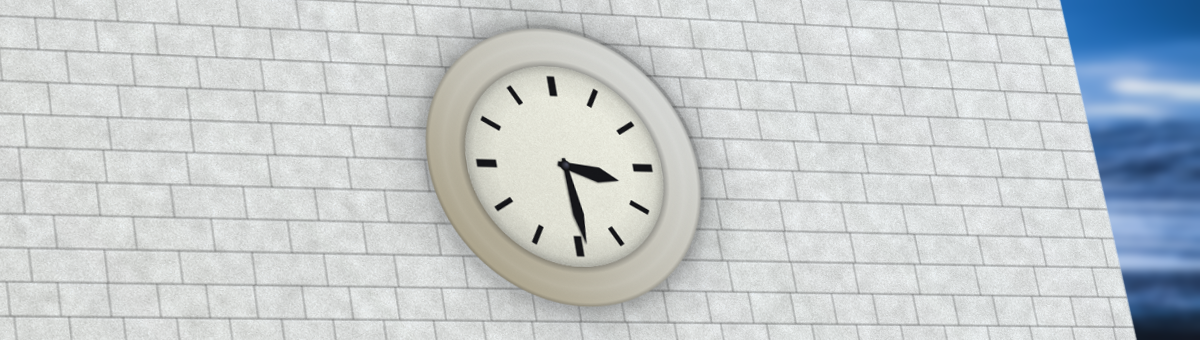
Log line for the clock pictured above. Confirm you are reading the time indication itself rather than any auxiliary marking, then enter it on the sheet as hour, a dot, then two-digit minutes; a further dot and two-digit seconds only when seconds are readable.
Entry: 3.29
